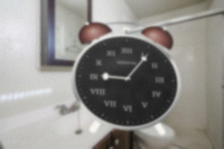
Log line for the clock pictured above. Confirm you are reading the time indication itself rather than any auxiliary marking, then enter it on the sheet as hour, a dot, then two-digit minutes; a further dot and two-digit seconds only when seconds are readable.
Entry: 9.06
